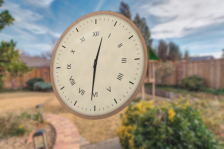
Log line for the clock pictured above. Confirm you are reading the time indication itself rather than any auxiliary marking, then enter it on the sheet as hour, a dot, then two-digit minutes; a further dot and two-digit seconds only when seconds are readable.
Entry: 12.31
